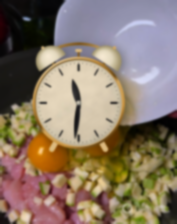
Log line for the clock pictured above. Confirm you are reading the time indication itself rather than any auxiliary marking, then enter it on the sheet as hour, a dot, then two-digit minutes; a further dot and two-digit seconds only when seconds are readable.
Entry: 11.31
